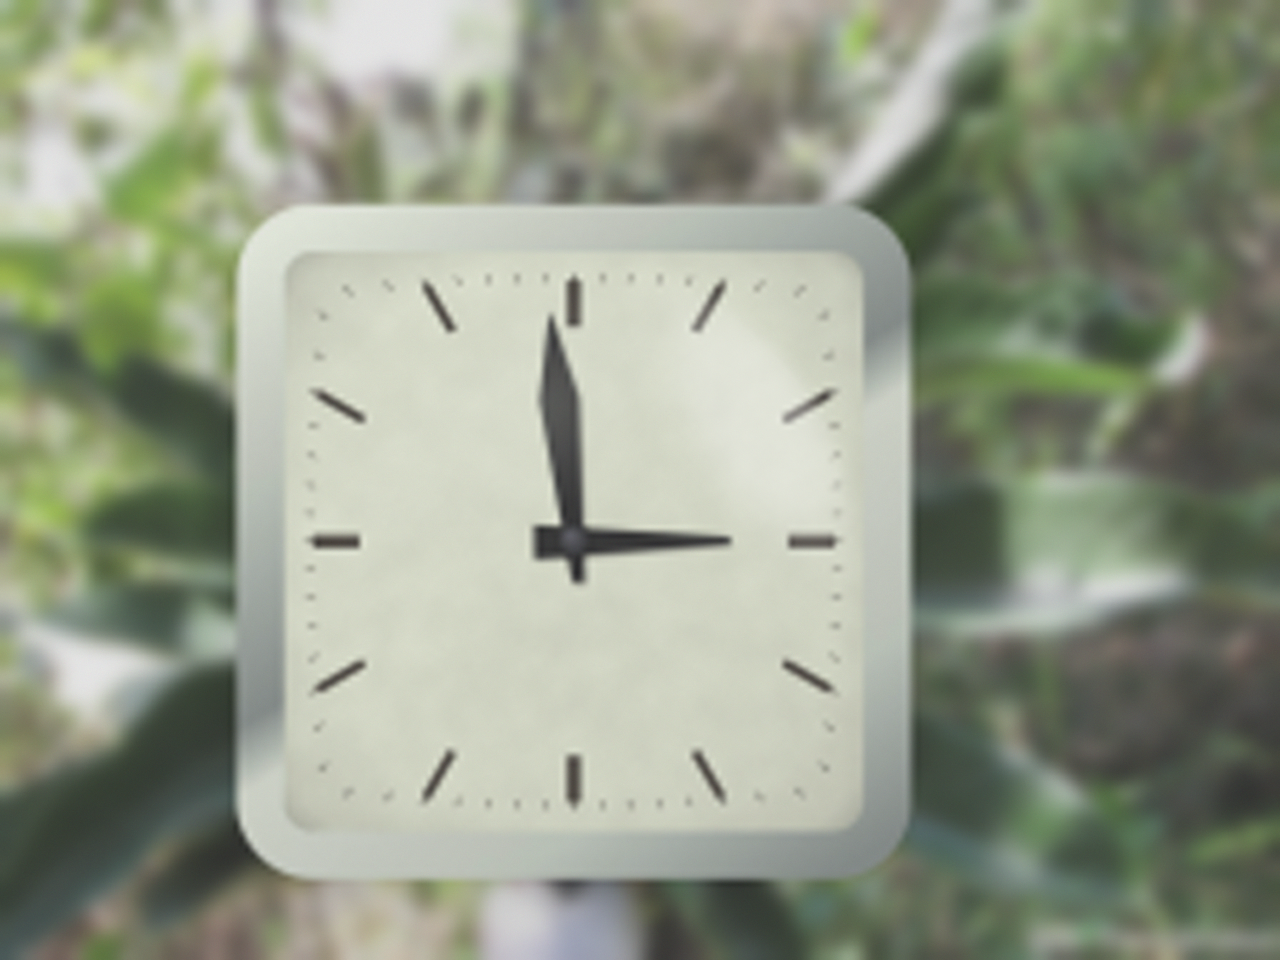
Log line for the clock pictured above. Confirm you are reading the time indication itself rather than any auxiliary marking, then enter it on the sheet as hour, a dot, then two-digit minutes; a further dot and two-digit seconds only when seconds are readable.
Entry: 2.59
